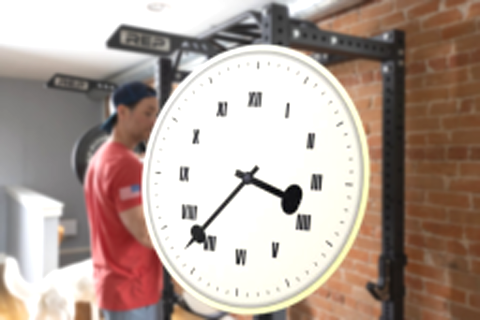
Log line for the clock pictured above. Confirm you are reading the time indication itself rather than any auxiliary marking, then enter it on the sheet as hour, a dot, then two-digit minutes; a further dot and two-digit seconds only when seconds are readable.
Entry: 3.37
